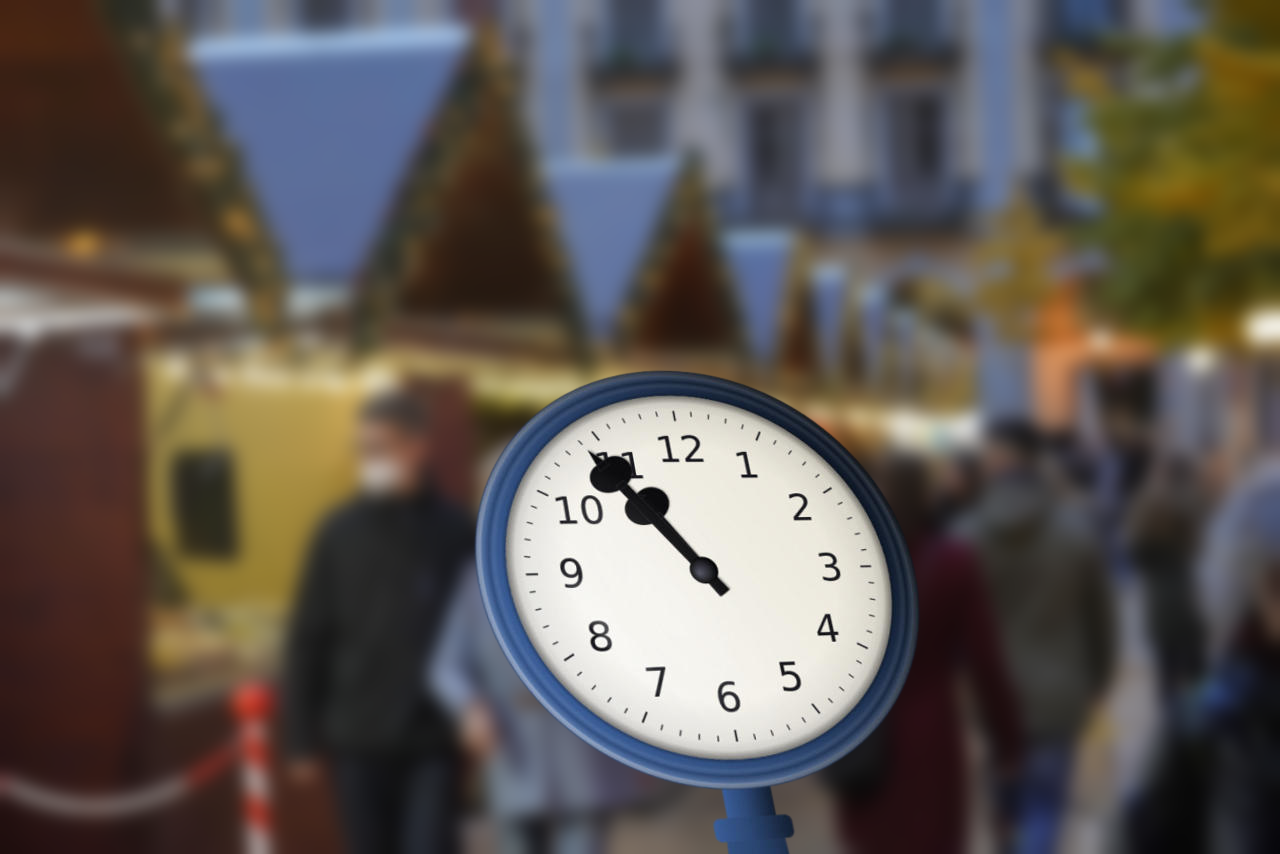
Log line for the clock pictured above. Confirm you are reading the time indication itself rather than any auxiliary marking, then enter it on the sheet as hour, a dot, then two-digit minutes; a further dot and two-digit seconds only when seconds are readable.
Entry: 10.54
